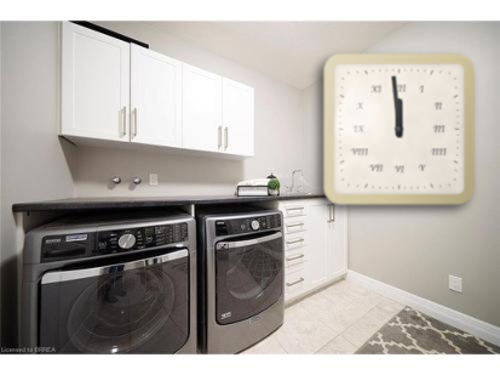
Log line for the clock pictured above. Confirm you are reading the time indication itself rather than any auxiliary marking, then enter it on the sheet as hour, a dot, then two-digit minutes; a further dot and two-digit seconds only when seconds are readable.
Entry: 11.59
